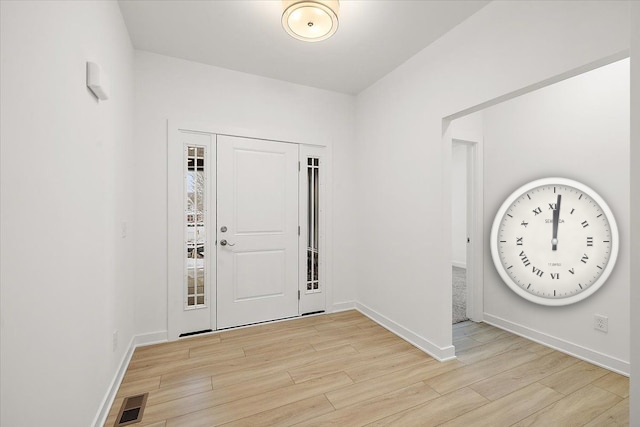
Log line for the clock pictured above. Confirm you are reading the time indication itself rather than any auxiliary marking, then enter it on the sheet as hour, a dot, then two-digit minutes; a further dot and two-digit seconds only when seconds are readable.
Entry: 12.01
